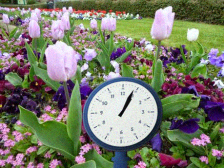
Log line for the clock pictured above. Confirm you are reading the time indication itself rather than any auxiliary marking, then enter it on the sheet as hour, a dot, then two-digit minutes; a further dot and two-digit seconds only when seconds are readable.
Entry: 1.04
